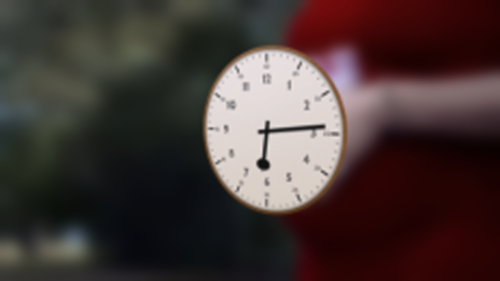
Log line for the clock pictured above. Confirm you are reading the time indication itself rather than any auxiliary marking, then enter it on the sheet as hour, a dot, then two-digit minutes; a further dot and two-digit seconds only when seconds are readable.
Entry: 6.14
